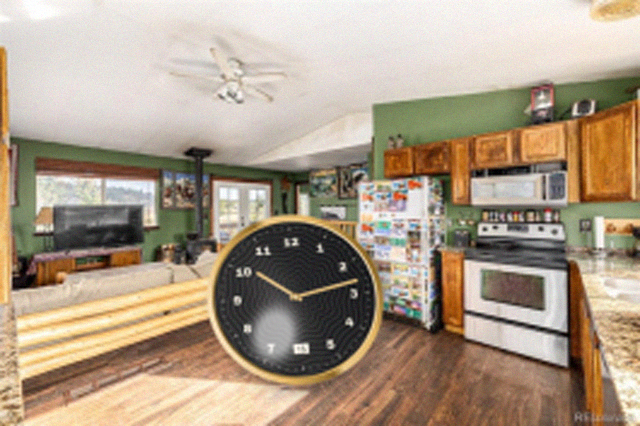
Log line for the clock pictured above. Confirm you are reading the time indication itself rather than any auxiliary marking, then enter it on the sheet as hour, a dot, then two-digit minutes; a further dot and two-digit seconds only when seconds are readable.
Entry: 10.13
